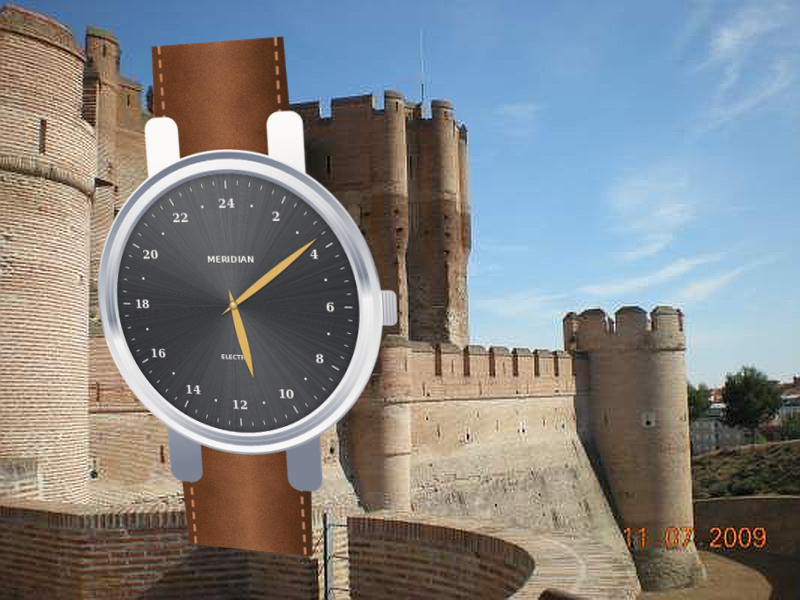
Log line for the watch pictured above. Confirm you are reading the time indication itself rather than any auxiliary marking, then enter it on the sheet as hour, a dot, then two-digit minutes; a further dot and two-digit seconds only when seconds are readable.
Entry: 11.09
